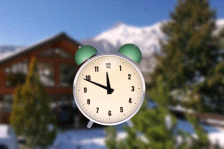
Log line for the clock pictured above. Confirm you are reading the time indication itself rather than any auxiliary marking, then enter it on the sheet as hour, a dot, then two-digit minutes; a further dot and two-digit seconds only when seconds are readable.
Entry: 11.49
